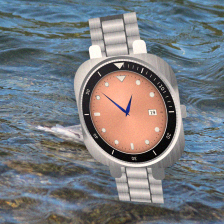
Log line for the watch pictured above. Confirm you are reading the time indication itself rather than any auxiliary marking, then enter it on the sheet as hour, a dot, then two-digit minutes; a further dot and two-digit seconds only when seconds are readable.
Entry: 12.52
